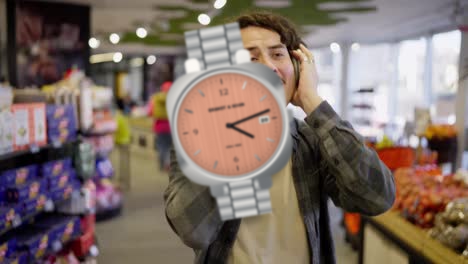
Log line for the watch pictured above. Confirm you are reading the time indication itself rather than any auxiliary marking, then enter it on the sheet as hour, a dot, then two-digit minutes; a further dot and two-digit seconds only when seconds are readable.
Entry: 4.13
